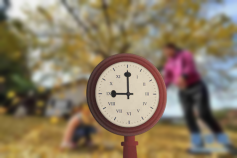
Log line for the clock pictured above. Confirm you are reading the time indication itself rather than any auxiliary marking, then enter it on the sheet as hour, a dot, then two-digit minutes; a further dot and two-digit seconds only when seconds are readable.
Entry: 9.00
